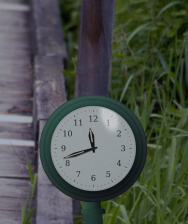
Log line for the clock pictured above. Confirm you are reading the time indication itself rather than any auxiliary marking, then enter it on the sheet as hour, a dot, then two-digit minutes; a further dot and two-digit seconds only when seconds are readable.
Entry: 11.42
